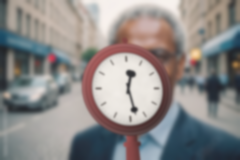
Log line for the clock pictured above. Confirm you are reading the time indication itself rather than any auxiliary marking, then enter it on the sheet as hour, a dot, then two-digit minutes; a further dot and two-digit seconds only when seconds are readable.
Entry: 12.28
